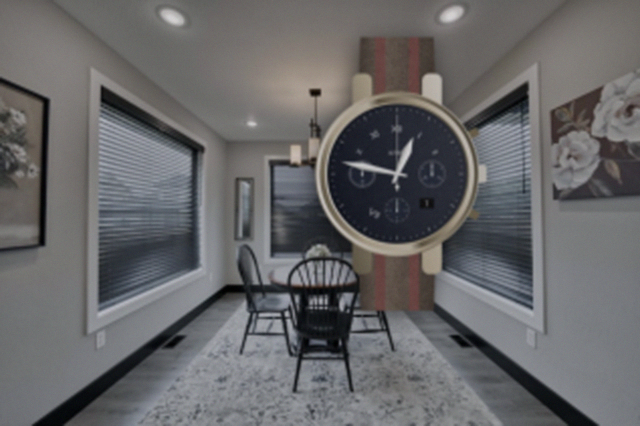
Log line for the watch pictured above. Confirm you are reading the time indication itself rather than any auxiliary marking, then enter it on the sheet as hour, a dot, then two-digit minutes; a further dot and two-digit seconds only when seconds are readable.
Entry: 12.47
